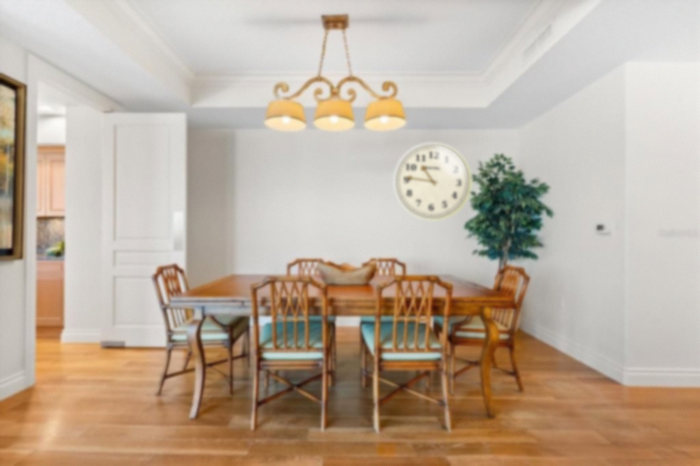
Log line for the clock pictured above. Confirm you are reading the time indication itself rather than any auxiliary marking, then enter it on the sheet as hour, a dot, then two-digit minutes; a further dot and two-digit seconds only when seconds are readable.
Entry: 10.46
